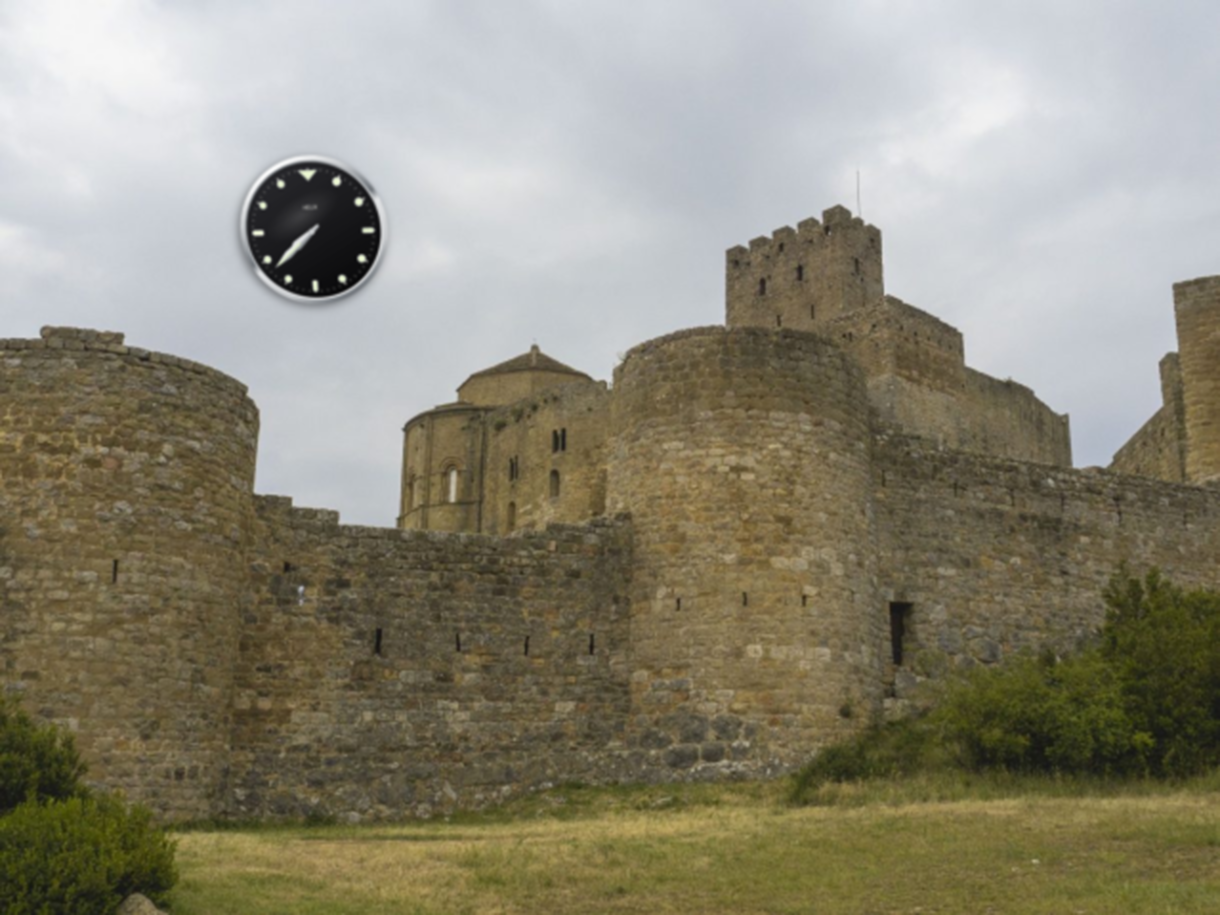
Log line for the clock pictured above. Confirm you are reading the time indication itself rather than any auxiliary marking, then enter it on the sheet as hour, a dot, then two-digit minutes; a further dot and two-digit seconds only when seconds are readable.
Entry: 7.38
